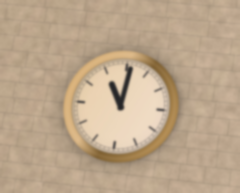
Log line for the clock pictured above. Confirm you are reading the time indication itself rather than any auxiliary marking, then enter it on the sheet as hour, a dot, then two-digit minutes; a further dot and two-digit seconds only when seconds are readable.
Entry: 11.01
